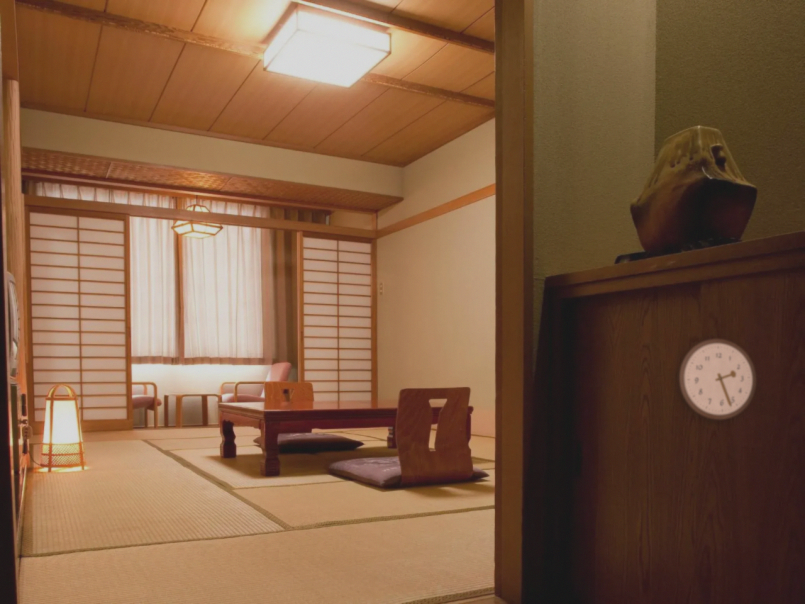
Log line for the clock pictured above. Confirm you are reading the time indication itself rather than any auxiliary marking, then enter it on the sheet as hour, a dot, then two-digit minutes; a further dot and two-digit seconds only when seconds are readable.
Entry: 2.27
